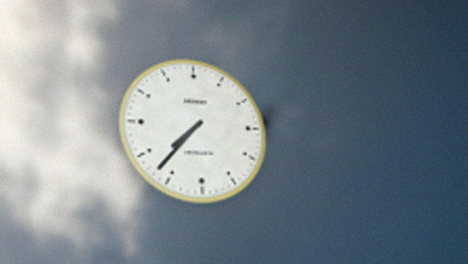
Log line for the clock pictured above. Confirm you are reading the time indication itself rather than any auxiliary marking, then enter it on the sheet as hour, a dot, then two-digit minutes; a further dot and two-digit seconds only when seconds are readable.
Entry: 7.37
